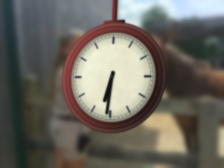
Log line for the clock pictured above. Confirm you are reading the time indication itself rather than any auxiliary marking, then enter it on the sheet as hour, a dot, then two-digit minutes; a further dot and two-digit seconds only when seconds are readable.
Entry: 6.31
